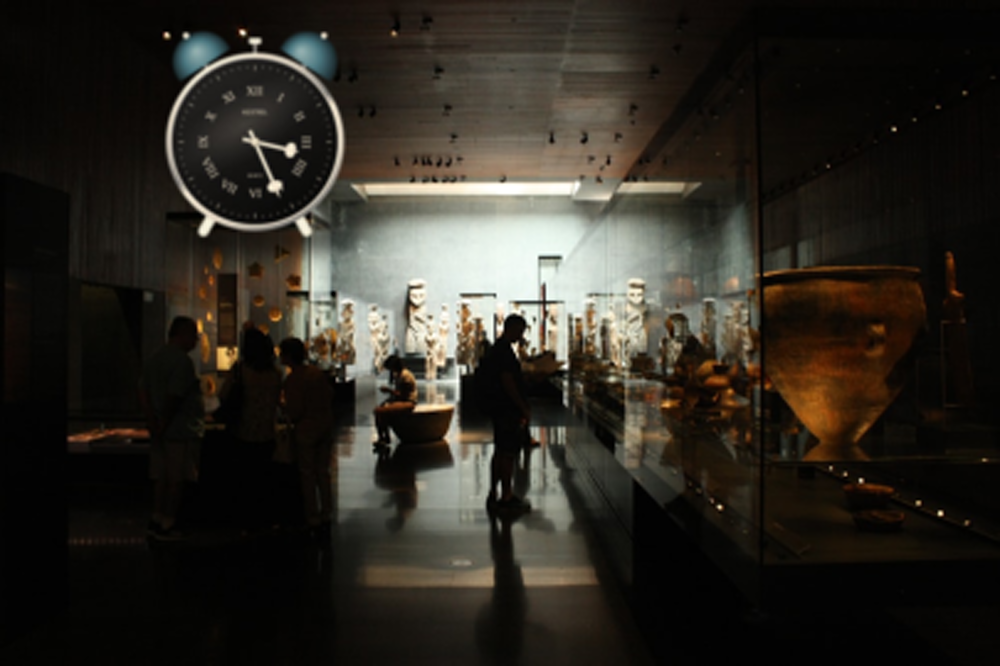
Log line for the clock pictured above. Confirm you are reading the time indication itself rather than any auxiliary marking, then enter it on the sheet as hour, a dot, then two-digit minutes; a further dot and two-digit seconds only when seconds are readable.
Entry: 3.26
